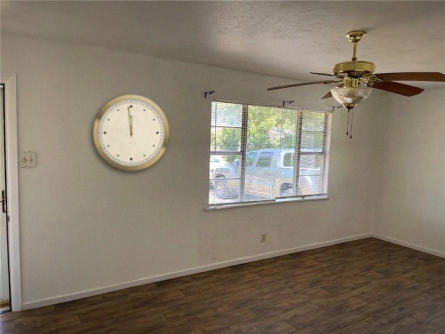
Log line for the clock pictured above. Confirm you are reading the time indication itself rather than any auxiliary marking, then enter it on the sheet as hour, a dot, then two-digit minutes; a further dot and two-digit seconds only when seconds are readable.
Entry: 11.59
